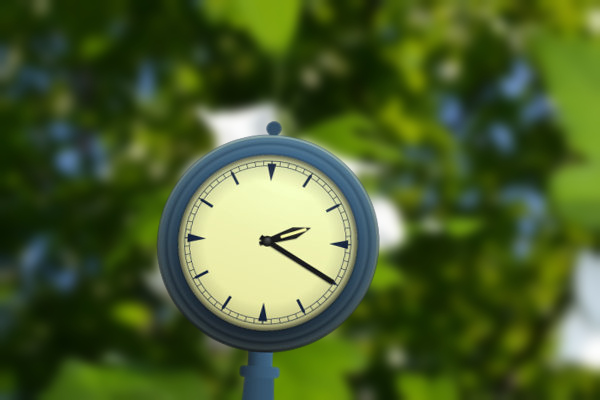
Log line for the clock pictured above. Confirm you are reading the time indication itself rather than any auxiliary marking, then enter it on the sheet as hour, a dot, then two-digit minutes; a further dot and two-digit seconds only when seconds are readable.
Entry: 2.20
